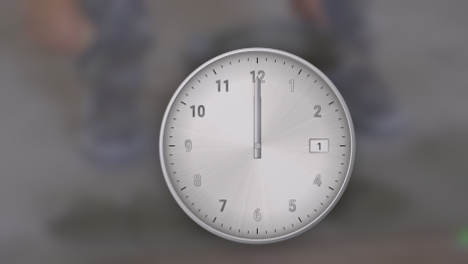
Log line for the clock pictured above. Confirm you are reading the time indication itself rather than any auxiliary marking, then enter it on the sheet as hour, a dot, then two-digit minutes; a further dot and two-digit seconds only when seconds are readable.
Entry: 12.00
